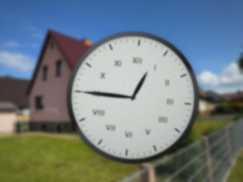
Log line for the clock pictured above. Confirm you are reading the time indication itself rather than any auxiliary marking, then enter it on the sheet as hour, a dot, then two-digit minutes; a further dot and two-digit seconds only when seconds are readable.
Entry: 12.45
